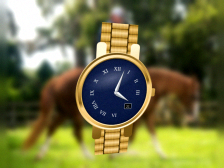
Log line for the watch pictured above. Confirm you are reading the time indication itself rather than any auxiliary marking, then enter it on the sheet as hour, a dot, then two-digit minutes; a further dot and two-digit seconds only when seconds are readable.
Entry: 4.03
